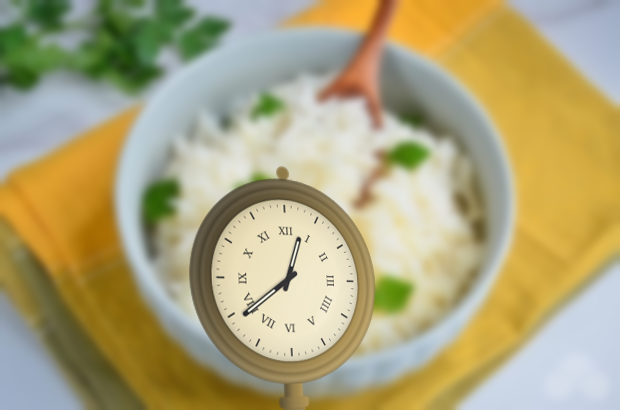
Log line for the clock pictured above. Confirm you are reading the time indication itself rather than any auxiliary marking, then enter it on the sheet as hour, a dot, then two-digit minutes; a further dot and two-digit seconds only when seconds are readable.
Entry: 12.39
